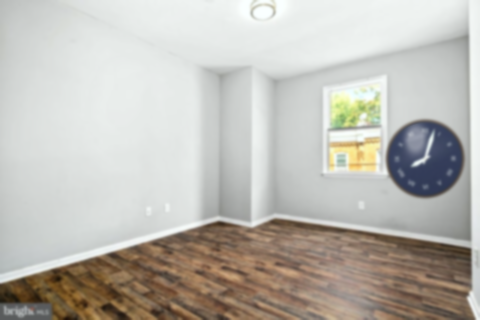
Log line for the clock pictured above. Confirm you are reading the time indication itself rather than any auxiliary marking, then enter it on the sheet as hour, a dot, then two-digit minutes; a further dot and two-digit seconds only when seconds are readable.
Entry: 8.03
